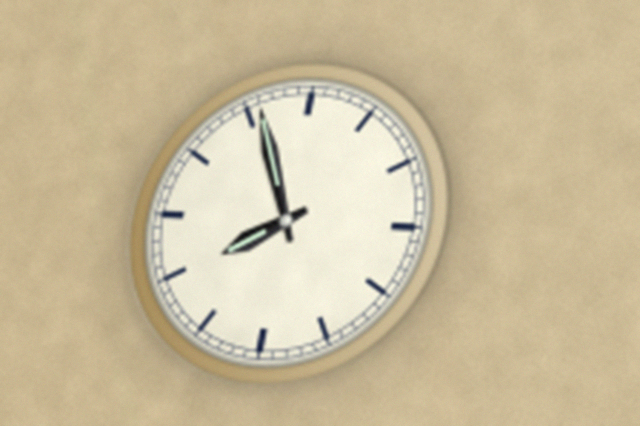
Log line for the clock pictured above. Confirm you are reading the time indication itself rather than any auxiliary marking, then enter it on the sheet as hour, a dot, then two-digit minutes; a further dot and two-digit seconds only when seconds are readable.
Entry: 7.56
